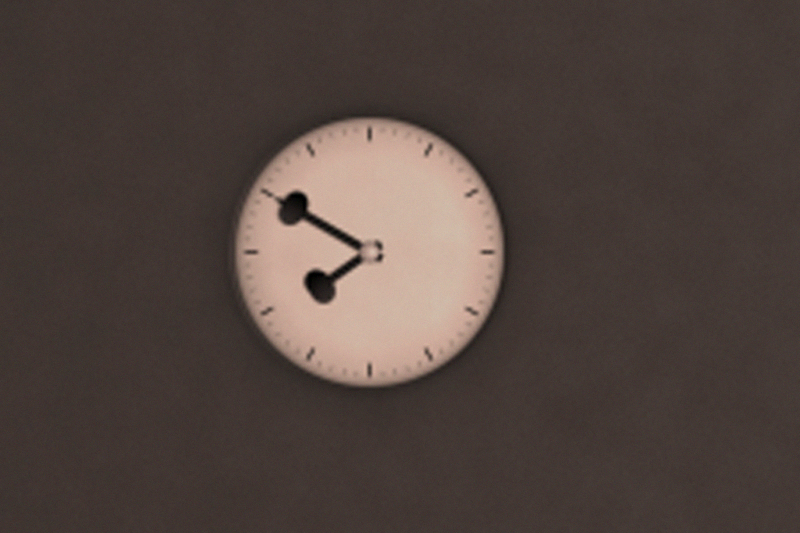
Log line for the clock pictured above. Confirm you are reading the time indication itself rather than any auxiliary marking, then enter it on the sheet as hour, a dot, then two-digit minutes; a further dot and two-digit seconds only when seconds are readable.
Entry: 7.50
